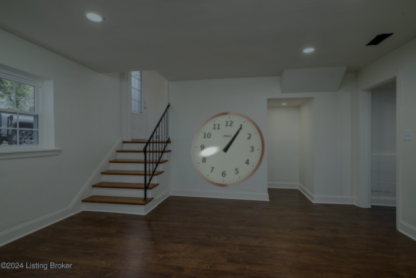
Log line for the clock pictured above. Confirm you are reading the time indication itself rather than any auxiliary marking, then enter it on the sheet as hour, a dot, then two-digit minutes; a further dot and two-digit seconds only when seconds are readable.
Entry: 1.05
